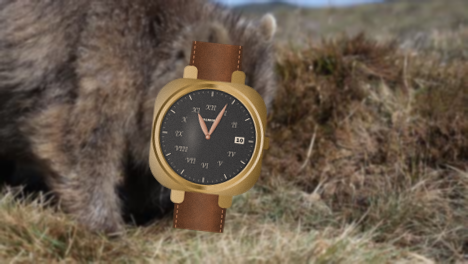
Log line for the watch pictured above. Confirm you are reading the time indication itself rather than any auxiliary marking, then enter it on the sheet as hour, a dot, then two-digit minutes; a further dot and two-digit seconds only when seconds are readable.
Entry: 11.04
